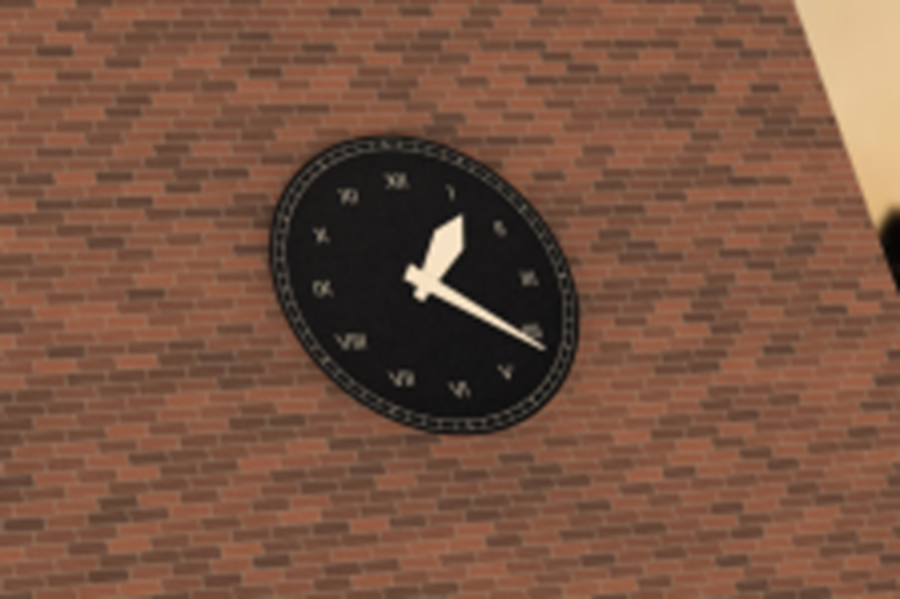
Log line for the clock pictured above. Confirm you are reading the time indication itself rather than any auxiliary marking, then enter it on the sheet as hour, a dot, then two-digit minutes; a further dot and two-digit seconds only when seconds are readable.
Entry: 1.21
